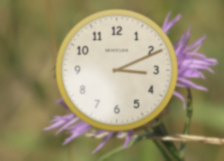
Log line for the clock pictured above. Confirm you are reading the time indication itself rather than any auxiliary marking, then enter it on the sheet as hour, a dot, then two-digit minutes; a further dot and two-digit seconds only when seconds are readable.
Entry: 3.11
